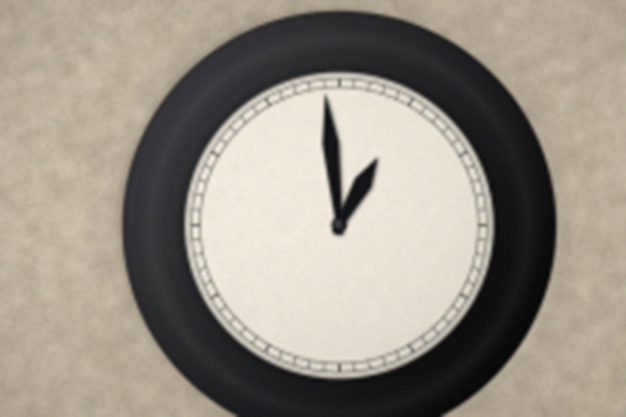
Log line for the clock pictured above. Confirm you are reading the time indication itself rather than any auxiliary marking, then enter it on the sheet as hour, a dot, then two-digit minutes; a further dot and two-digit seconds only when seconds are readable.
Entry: 12.59
